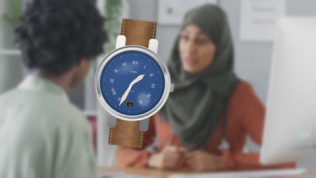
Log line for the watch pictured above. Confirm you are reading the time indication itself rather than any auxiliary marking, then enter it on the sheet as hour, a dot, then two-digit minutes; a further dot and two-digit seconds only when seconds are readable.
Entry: 1.34
